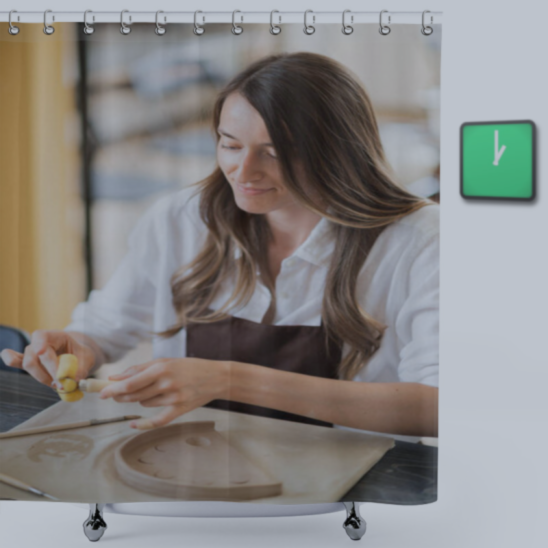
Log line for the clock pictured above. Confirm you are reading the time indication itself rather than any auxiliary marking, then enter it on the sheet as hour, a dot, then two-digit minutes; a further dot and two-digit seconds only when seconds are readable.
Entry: 1.00
